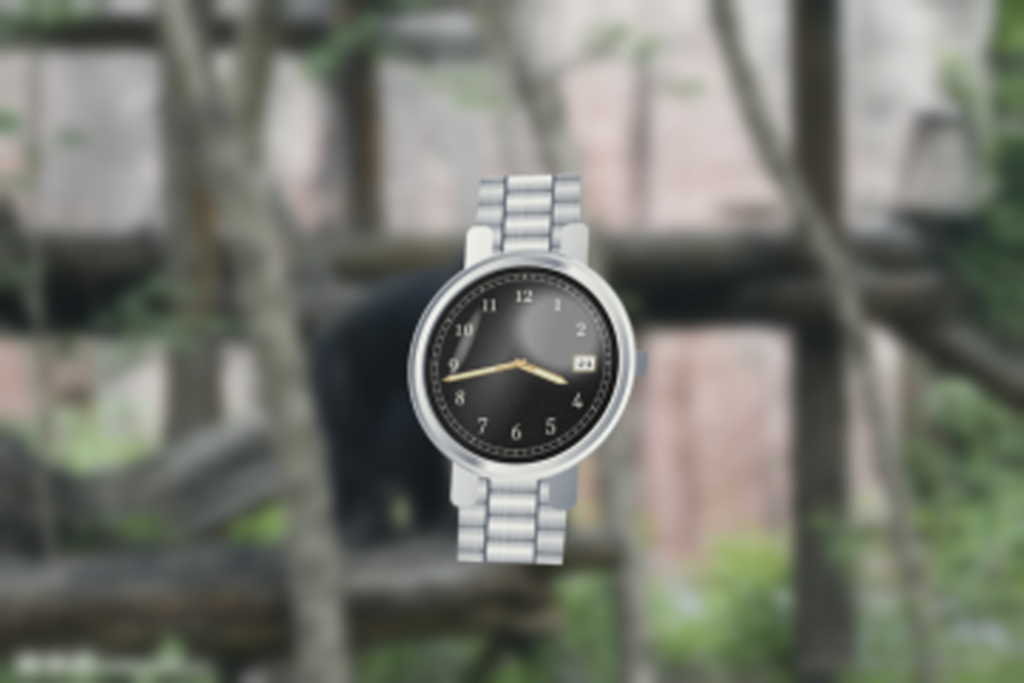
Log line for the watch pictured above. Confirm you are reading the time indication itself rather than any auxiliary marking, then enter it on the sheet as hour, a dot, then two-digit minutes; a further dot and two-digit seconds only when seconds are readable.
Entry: 3.43
